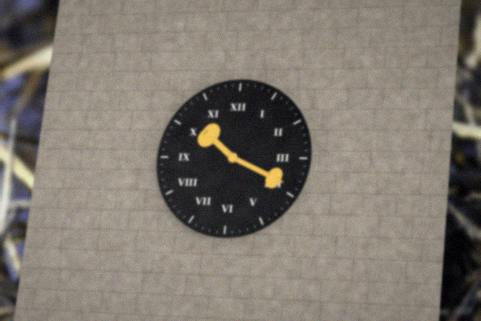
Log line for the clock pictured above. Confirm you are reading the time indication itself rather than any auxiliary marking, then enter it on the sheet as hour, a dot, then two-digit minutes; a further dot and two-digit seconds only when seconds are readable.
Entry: 10.19
